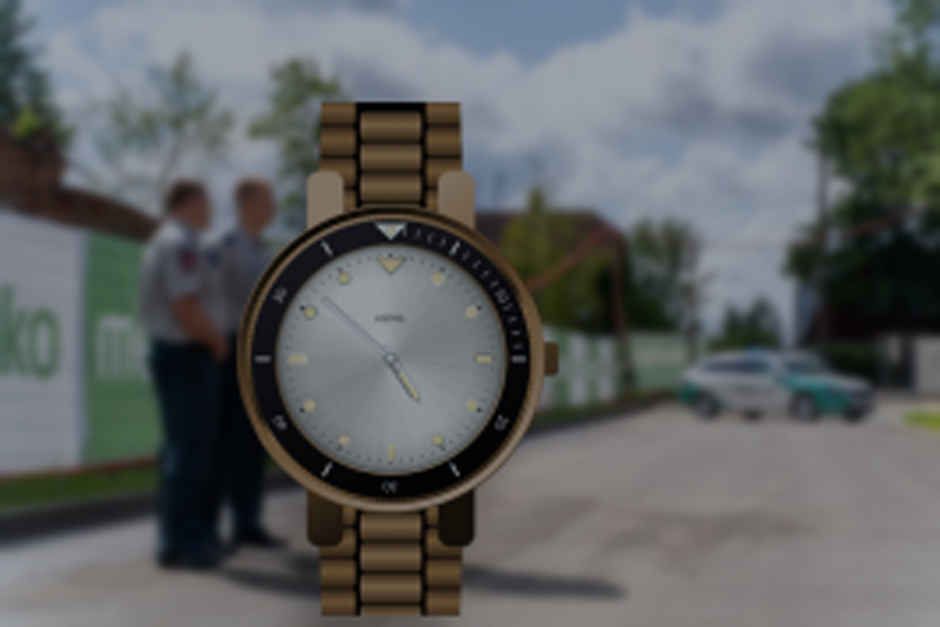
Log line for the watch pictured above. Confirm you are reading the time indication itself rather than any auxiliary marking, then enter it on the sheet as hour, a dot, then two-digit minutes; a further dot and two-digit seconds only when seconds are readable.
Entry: 4.52
